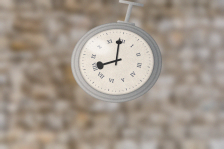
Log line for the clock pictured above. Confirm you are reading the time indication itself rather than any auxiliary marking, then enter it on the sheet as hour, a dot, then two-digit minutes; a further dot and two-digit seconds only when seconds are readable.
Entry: 7.59
